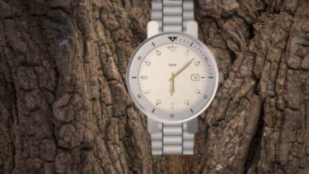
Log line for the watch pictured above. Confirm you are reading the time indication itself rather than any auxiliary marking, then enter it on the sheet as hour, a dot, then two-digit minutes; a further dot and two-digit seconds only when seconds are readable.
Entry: 6.08
